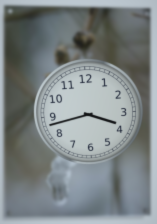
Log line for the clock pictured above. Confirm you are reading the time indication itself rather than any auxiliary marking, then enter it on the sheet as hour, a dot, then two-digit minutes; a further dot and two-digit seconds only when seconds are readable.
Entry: 3.43
